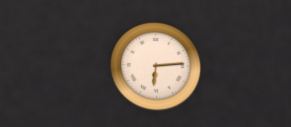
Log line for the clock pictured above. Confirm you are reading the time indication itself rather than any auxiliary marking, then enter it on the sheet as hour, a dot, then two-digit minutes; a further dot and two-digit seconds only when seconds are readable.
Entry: 6.14
